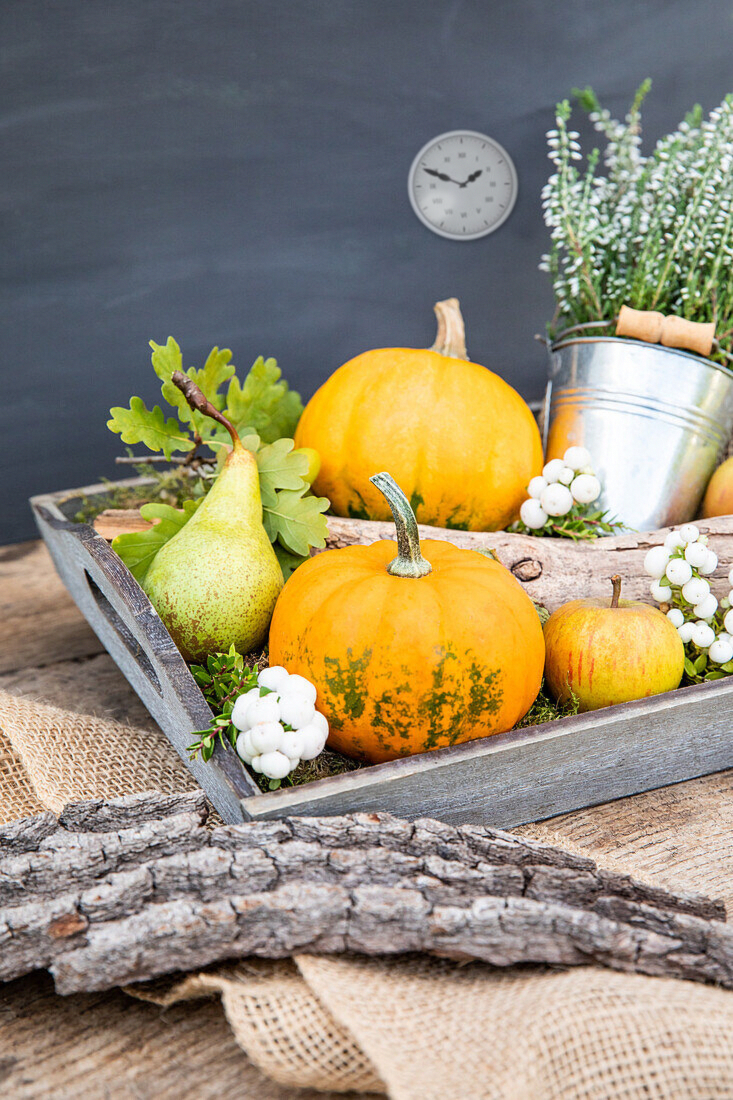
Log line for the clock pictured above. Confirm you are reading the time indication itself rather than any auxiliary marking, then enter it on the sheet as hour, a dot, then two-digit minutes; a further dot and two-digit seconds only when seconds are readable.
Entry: 1.49
